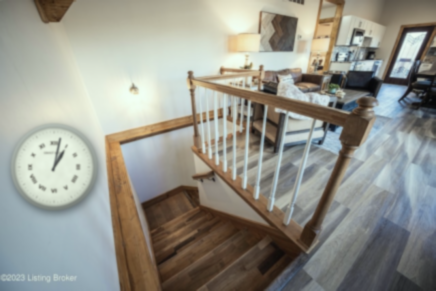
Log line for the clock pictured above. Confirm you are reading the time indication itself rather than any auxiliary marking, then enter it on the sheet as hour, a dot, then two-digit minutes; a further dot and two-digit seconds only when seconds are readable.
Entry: 1.02
